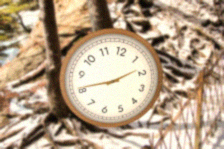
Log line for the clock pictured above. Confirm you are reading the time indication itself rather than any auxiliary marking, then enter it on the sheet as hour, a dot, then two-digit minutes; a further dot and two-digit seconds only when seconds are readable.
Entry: 1.41
